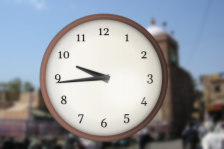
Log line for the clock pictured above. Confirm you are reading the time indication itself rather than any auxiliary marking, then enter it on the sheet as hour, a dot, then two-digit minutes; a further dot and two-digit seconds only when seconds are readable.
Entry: 9.44
